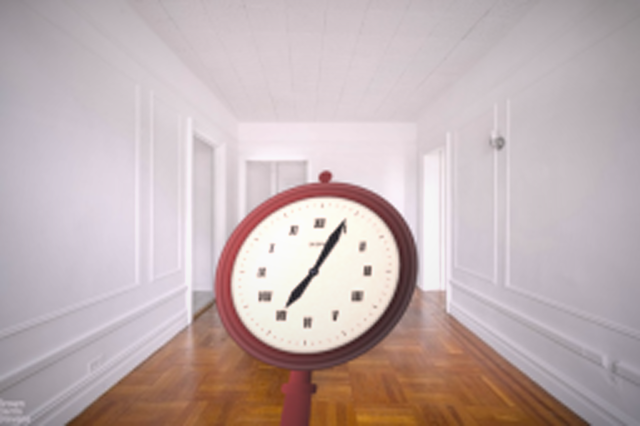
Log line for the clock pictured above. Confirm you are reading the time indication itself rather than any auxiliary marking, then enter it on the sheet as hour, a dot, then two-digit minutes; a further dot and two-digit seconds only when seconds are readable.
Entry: 7.04
